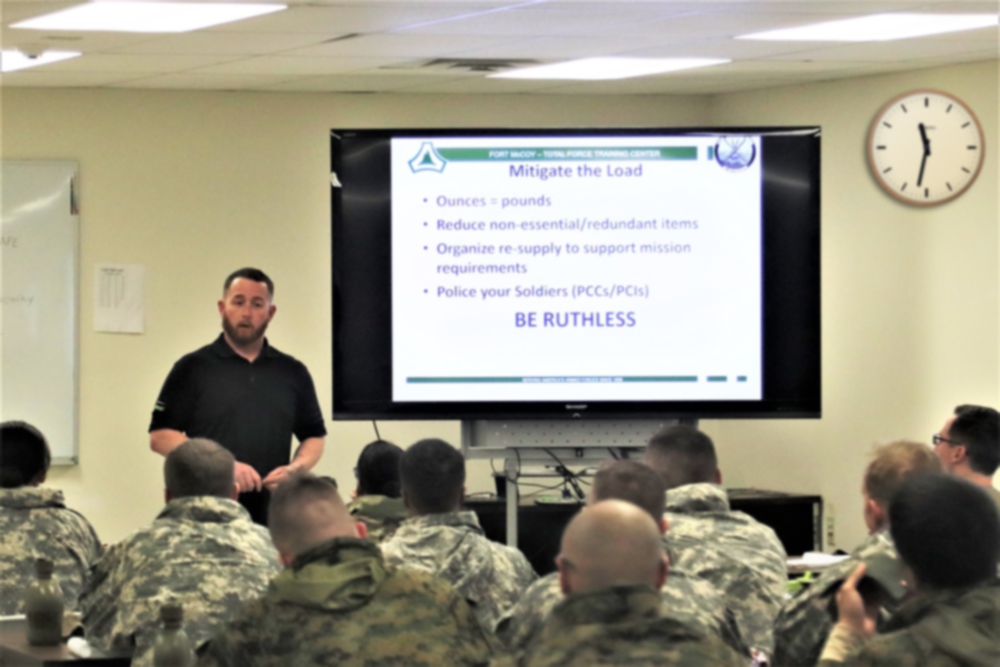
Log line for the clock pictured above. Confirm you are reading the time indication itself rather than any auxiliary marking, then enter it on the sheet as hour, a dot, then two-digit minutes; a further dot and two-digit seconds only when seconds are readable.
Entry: 11.32
